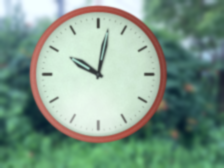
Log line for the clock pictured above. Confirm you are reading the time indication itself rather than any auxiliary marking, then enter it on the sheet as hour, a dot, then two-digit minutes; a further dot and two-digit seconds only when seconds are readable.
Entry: 10.02
